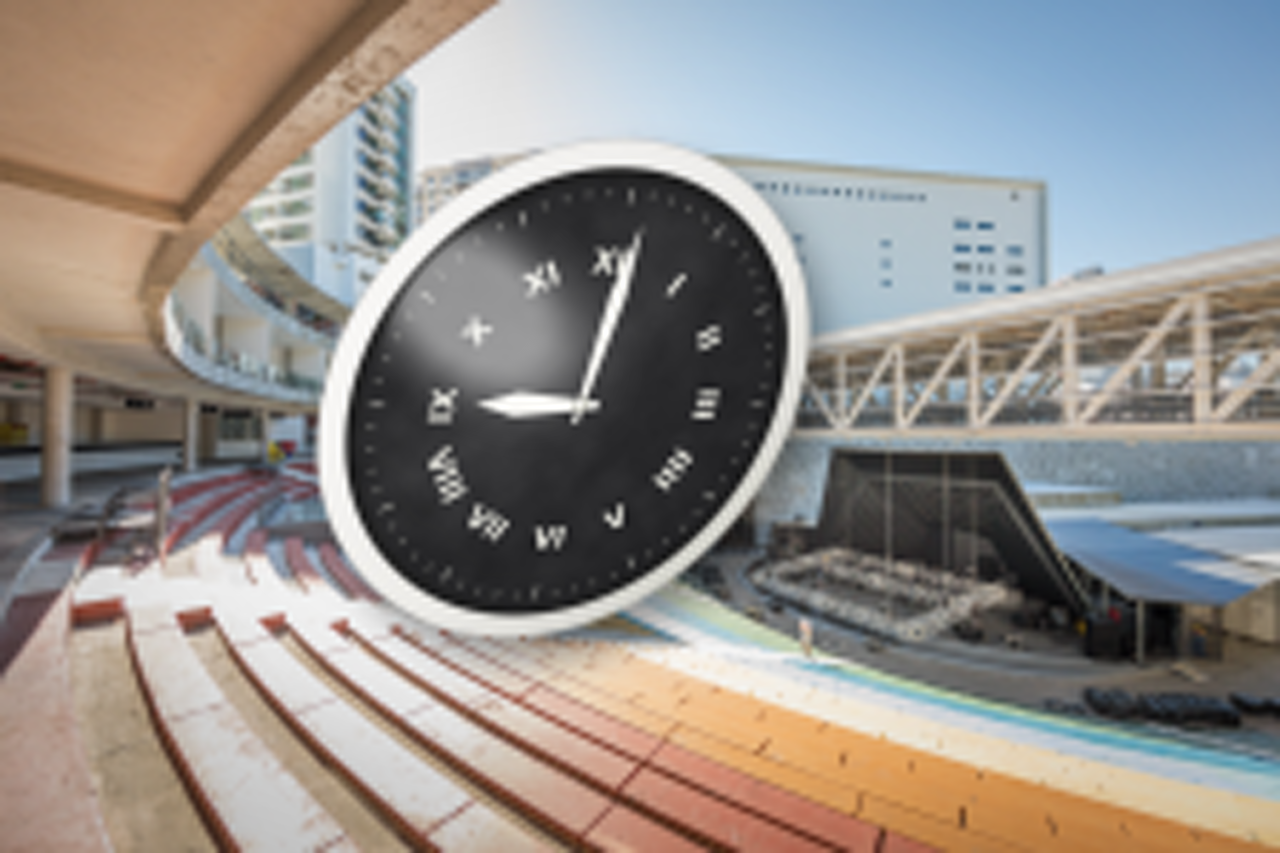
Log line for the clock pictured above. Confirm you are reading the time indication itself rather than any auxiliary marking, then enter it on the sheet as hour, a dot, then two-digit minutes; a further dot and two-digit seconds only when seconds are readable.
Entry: 9.01
